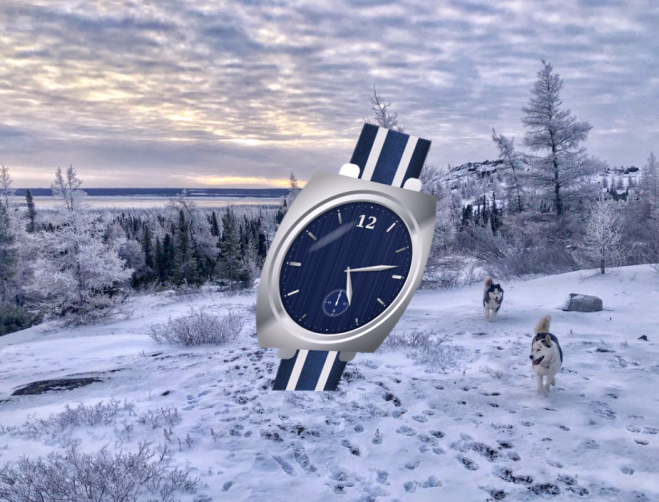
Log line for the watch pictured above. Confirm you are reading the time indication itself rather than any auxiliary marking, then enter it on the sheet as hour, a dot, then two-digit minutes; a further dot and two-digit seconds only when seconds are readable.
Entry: 5.13
